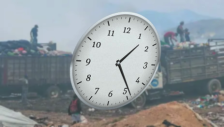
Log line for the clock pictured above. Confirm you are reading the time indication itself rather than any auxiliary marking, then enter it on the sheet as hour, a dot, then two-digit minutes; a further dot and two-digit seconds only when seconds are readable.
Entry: 1.24
